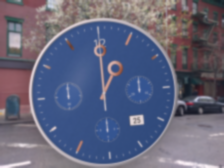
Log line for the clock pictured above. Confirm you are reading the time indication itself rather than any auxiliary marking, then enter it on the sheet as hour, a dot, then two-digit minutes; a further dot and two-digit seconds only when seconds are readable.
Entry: 1.00
